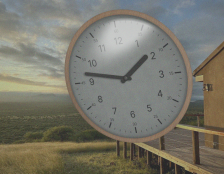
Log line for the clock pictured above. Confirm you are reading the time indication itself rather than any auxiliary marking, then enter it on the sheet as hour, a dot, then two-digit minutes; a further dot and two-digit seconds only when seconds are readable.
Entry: 1.47
